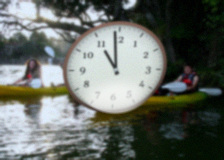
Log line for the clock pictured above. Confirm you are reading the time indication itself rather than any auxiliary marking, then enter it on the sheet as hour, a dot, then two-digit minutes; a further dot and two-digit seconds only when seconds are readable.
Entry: 10.59
